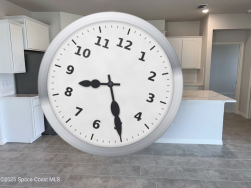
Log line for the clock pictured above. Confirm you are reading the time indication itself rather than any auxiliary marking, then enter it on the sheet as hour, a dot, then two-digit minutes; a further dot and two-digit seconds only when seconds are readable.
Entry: 8.25
